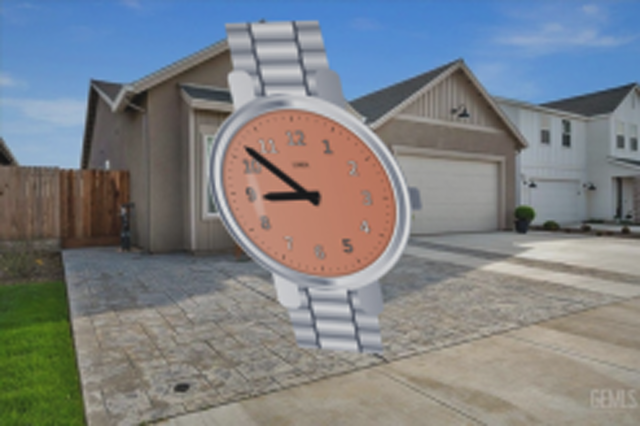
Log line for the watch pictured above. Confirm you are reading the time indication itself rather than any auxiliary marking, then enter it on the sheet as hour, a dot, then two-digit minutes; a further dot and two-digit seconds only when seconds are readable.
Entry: 8.52
